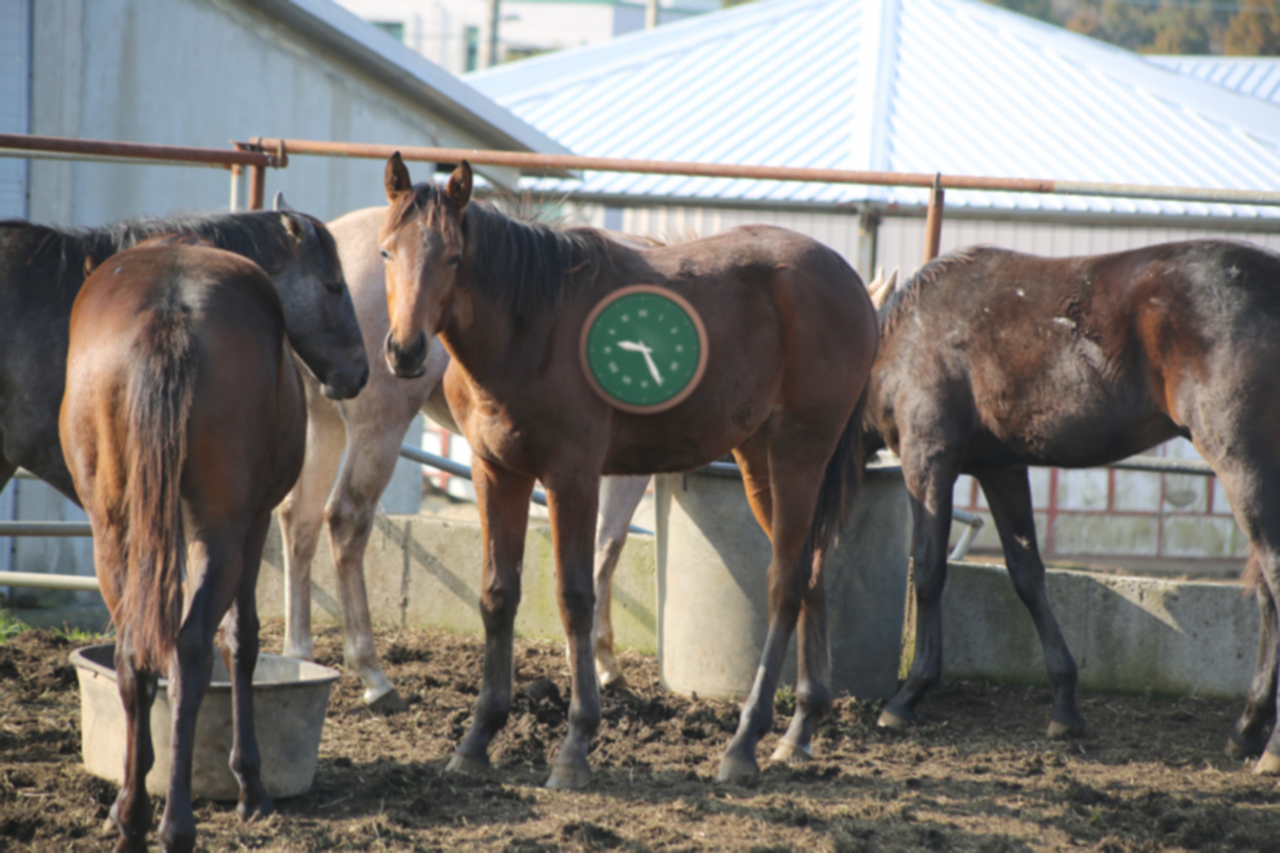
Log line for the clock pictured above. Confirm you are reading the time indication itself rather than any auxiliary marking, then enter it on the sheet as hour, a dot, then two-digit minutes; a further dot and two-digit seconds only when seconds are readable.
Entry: 9.26
